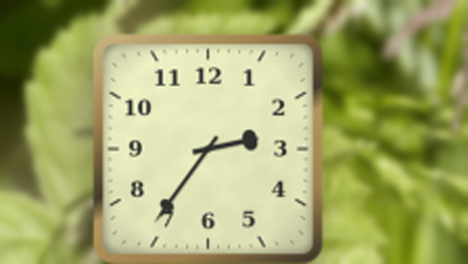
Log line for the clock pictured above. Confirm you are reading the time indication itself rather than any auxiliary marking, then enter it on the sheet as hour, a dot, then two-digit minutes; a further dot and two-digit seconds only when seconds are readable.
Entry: 2.36
